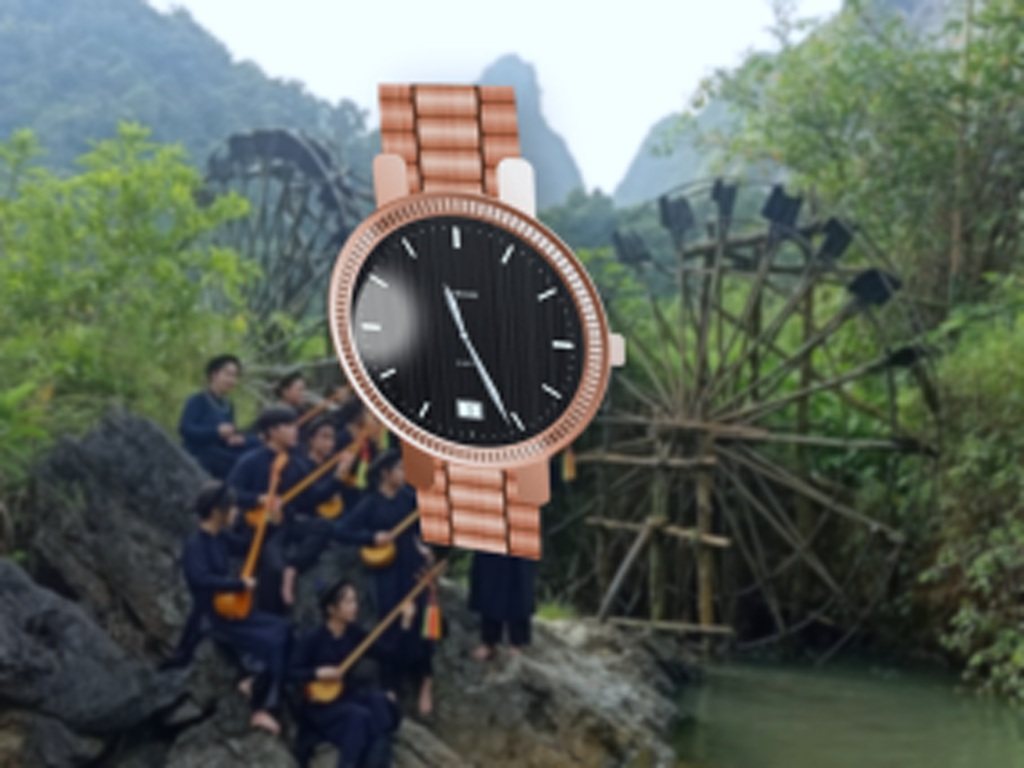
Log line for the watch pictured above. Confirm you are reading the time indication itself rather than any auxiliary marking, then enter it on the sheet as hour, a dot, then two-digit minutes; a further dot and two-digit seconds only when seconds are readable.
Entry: 11.26
